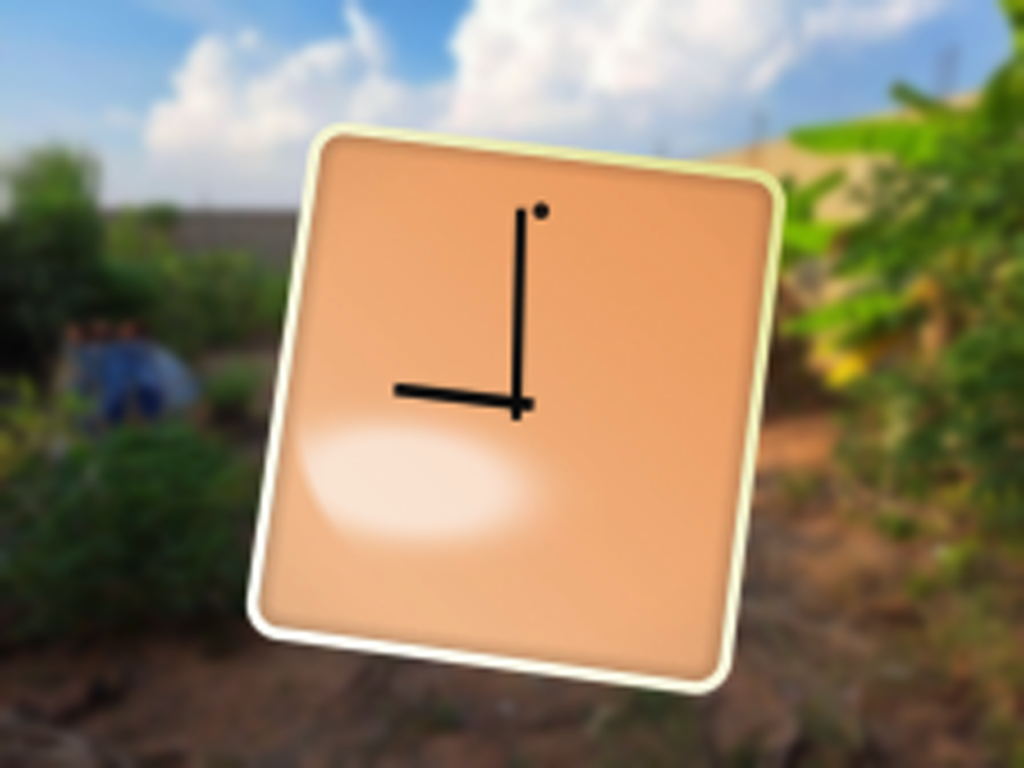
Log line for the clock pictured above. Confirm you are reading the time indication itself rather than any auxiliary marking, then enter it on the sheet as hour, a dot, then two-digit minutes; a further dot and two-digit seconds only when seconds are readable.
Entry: 8.59
